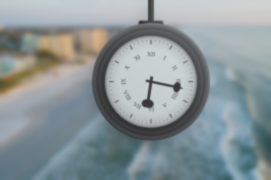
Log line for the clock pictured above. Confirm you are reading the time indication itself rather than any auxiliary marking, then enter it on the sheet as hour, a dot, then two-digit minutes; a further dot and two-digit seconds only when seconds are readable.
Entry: 6.17
